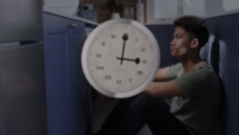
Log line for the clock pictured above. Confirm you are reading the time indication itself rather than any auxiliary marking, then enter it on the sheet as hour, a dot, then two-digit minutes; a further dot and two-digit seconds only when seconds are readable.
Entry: 3.00
